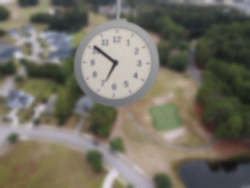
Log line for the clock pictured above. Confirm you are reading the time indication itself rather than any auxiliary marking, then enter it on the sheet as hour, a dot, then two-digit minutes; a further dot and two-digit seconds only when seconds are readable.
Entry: 6.51
